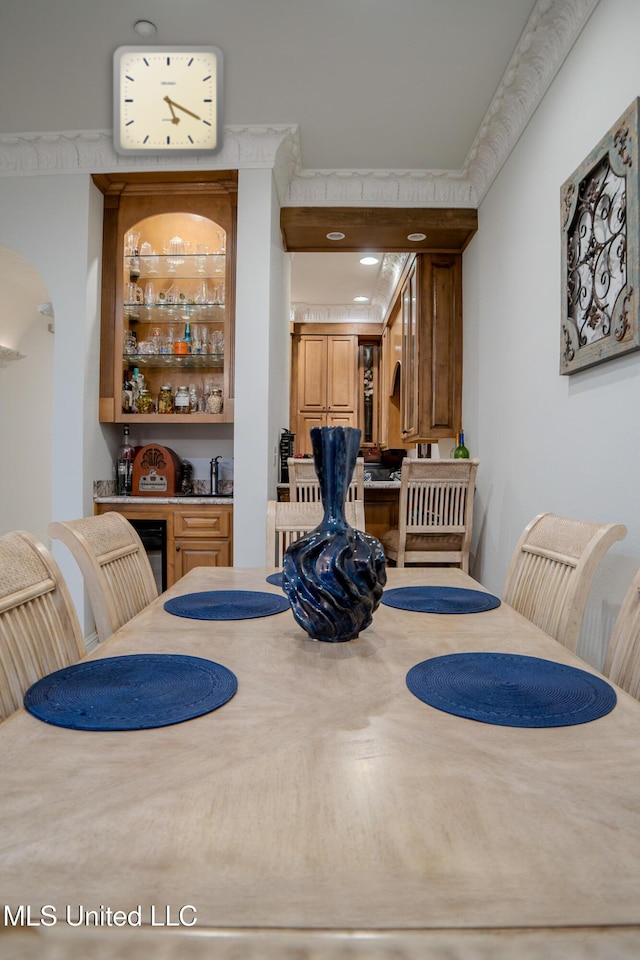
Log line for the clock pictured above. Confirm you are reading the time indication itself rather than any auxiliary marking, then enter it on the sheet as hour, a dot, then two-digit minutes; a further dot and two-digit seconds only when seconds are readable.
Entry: 5.20
